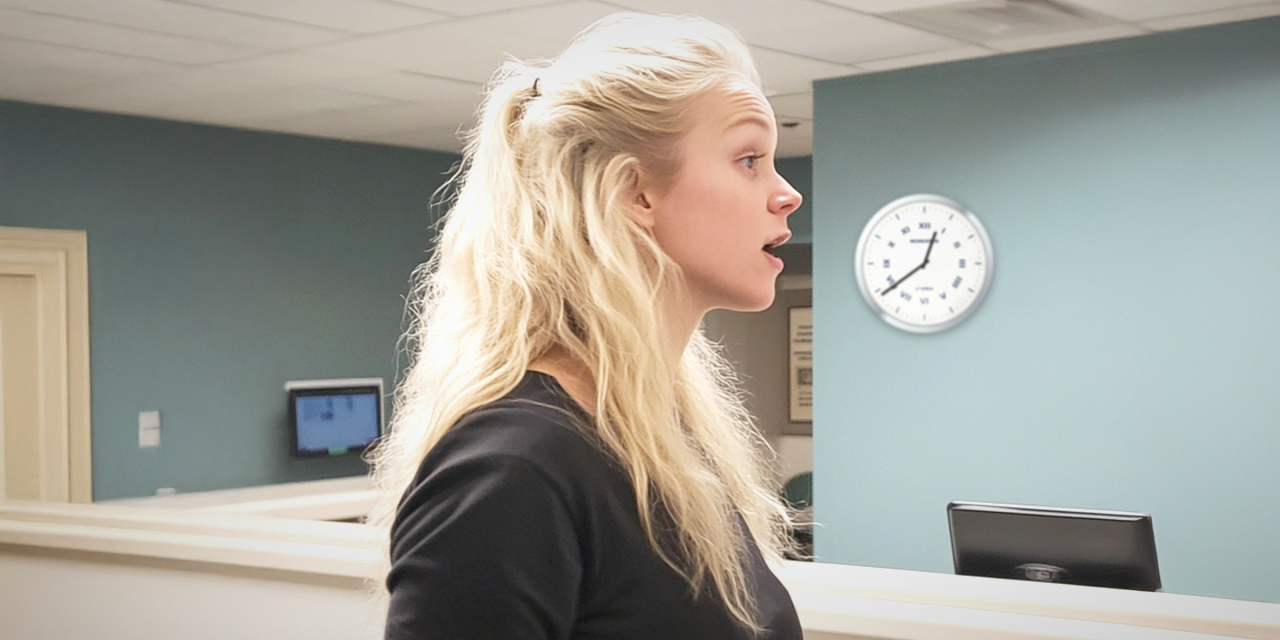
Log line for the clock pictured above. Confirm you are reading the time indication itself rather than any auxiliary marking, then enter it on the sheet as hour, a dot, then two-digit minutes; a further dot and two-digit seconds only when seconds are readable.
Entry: 12.39
